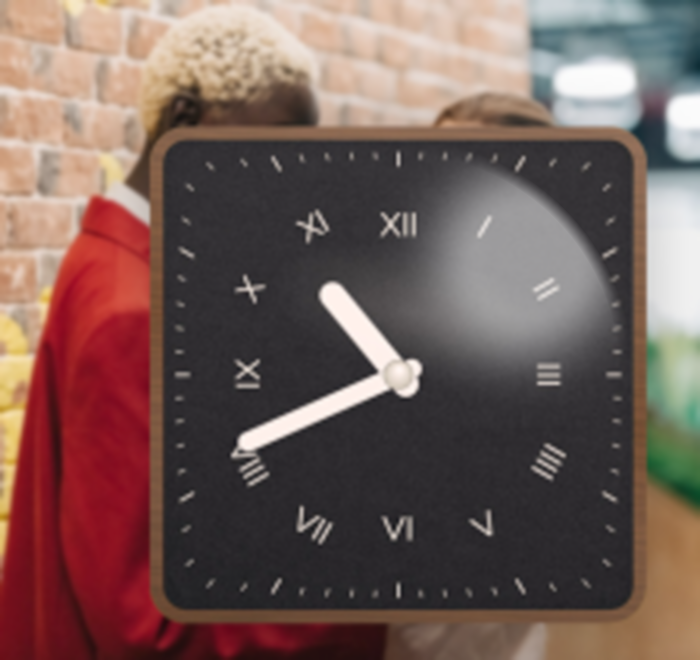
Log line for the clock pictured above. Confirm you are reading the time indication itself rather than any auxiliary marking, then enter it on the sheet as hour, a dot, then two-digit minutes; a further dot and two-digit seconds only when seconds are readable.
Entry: 10.41
